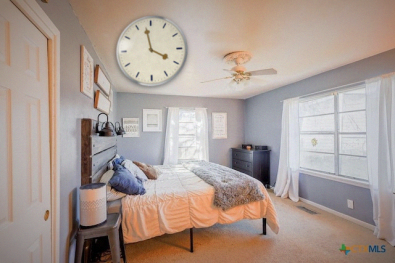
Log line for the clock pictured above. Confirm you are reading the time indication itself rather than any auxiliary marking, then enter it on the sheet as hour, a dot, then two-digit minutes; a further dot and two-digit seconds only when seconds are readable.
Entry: 3.58
